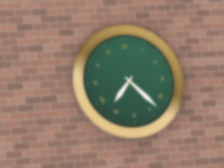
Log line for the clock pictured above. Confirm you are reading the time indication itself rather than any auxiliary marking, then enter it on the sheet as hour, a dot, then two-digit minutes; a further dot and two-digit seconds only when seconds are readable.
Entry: 7.23
